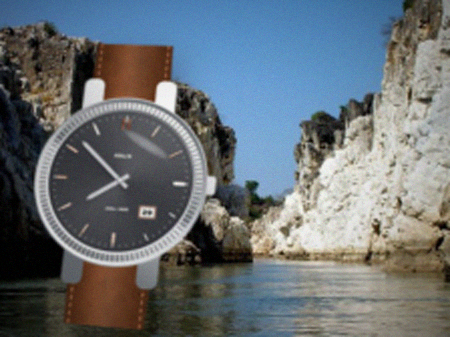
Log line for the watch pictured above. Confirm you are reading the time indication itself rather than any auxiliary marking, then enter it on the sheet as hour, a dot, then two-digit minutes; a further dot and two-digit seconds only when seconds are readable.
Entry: 7.52
